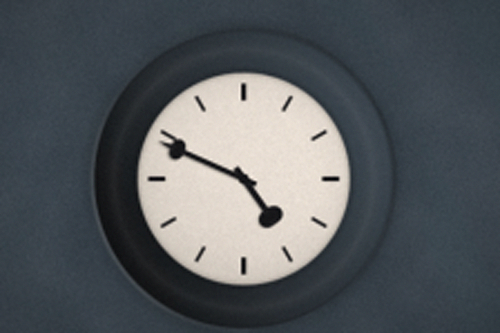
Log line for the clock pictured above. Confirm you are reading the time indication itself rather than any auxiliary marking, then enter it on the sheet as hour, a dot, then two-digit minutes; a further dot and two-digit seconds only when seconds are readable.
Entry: 4.49
